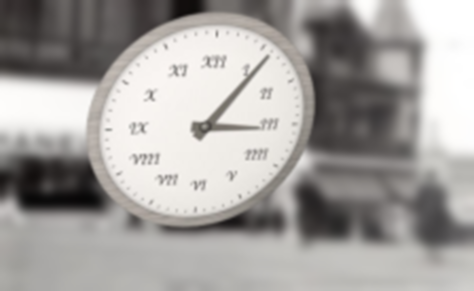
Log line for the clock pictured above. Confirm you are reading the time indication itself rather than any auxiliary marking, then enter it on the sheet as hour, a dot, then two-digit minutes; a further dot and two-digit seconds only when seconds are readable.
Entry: 3.06
